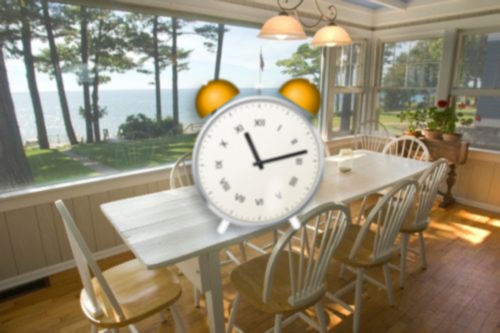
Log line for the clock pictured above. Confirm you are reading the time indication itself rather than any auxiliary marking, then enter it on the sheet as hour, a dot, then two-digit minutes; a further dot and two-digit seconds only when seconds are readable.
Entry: 11.13
